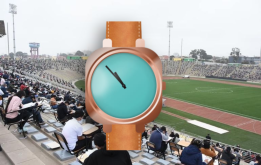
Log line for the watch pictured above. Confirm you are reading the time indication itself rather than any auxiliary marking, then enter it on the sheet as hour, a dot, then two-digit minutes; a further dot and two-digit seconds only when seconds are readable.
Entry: 10.53
